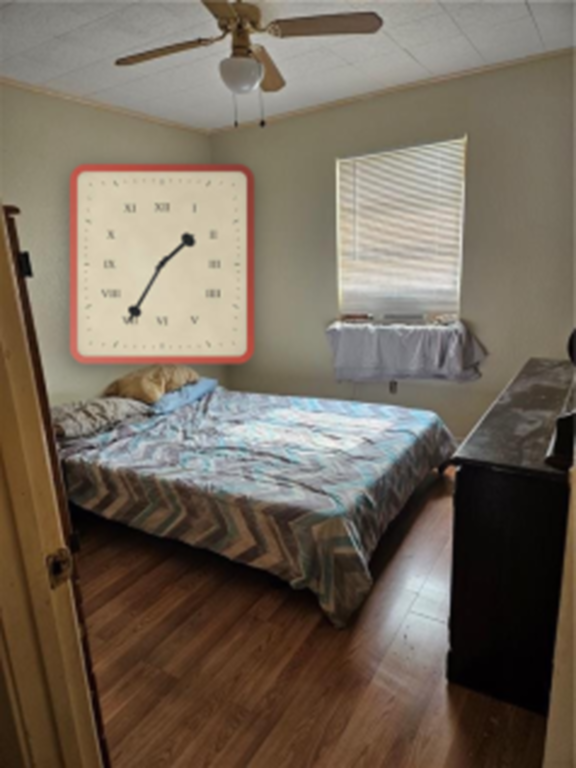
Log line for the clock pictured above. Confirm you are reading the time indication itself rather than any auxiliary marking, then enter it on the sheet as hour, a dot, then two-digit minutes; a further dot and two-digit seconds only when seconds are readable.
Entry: 1.35
